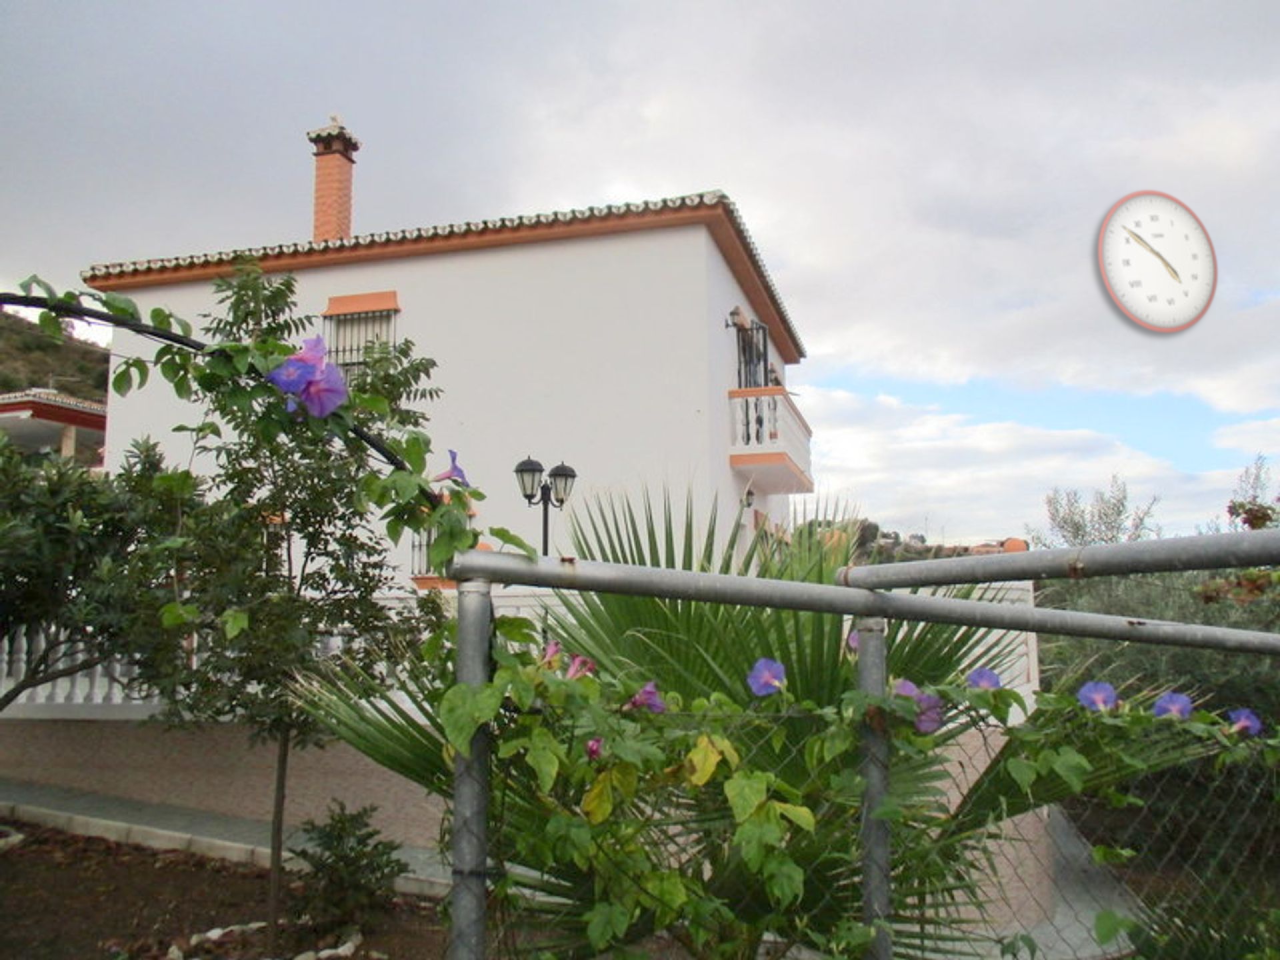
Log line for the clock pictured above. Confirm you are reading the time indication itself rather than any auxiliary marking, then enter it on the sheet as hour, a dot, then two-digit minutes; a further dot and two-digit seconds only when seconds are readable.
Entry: 4.52
